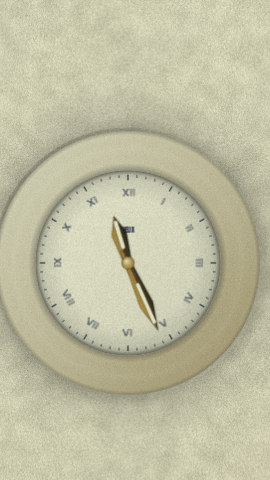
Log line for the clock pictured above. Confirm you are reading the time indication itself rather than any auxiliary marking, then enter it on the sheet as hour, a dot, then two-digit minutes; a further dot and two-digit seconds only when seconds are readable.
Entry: 11.26
